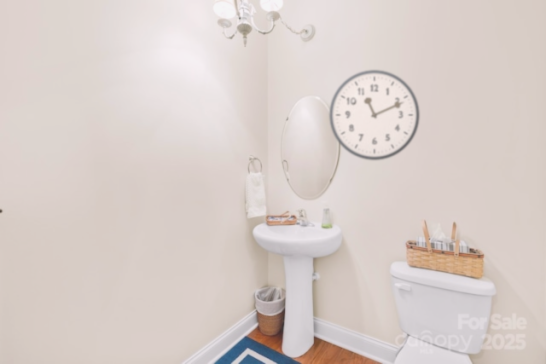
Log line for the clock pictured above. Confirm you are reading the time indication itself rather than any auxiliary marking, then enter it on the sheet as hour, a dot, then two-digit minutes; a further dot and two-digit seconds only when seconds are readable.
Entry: 11.11
